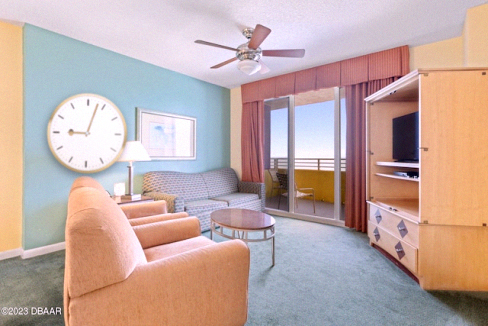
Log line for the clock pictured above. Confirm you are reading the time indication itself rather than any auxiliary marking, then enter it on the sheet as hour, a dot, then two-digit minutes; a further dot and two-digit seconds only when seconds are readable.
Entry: 9.03
